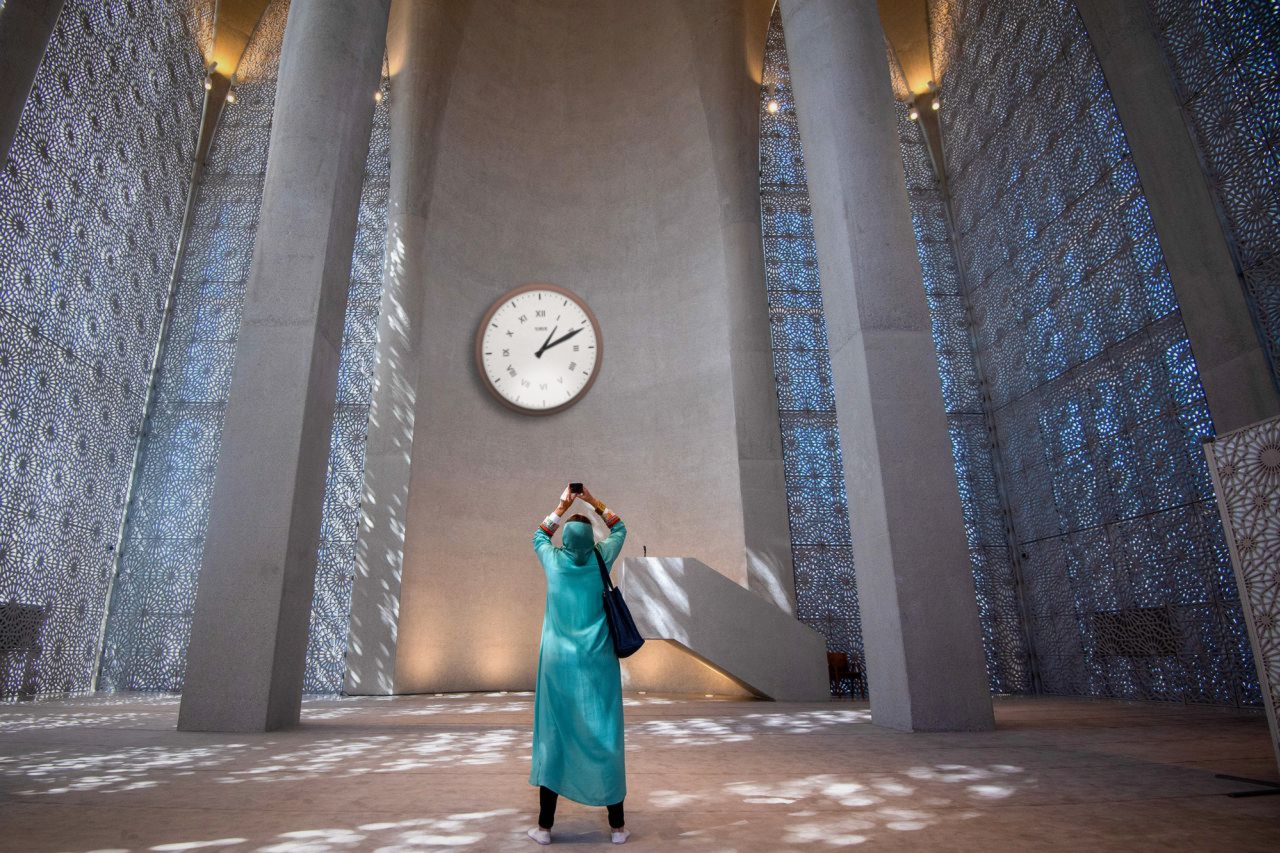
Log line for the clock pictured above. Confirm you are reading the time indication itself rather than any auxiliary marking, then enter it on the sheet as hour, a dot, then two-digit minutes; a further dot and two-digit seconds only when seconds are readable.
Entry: 1.11
